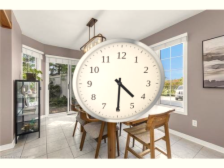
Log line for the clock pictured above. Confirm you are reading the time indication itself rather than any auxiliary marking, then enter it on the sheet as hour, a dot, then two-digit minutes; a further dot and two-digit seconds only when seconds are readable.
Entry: 4.30
